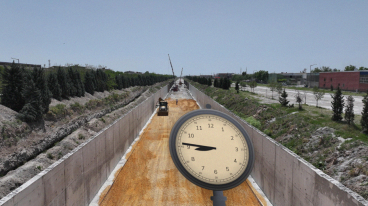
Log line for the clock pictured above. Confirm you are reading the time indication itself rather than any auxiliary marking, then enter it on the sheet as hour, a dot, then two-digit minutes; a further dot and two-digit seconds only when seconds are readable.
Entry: 8.46
